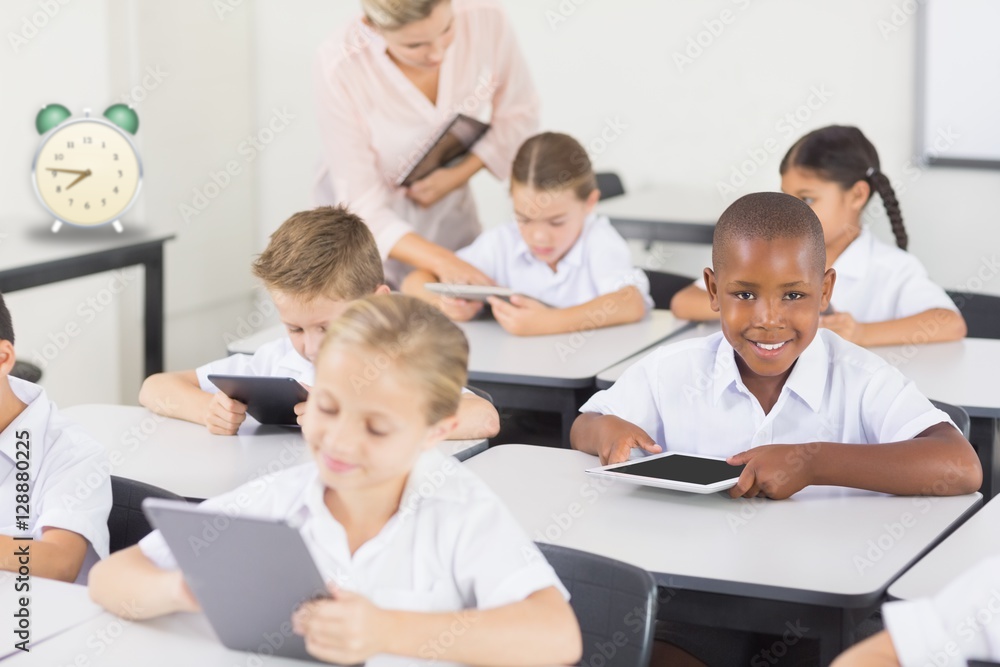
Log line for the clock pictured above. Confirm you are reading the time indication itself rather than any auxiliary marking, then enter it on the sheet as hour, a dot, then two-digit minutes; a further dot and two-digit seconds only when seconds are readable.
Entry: 7.46
